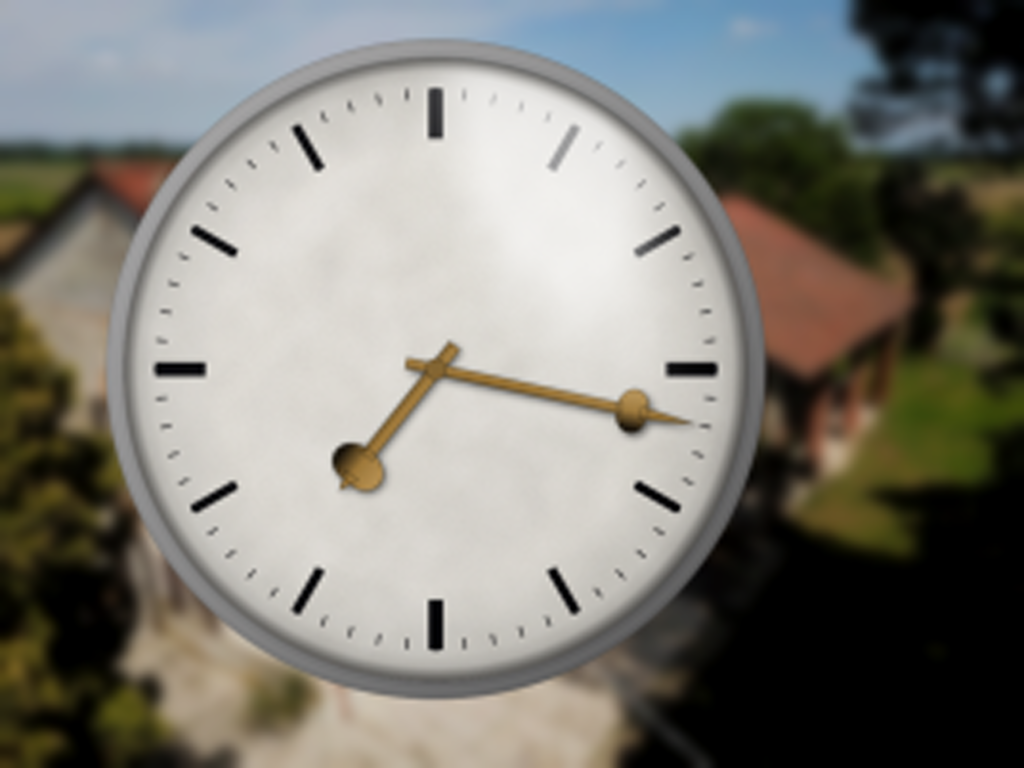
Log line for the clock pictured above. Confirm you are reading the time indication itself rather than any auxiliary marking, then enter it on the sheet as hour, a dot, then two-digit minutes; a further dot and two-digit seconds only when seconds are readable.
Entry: 7.17
